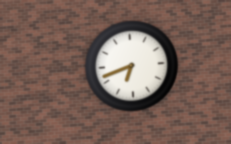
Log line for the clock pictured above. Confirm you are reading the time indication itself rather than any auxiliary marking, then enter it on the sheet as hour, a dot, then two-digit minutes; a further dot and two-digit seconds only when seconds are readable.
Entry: 6.42
